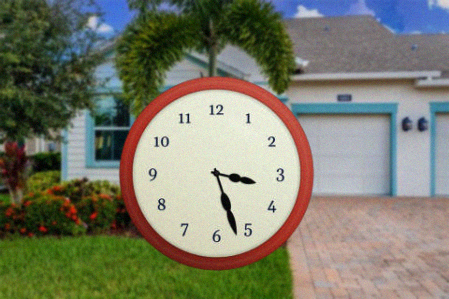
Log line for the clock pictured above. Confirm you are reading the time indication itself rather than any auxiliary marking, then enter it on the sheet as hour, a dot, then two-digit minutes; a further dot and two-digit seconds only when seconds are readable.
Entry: 3.27
